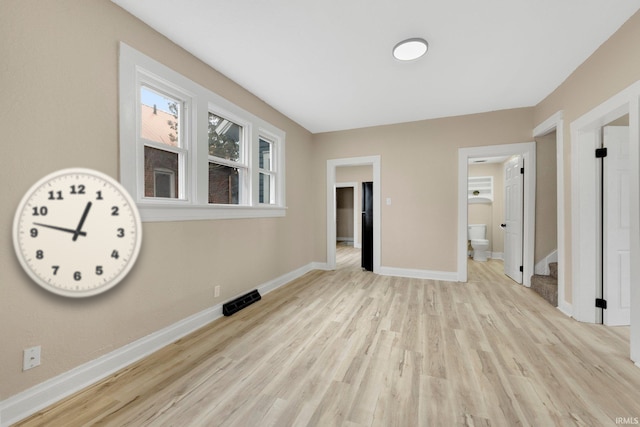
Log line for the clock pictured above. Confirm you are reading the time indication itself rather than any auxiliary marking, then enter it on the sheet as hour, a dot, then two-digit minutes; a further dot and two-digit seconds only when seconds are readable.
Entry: 12.47
